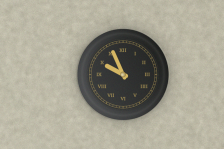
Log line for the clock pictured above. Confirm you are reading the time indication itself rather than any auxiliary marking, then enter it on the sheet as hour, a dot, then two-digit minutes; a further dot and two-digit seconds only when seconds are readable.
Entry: 9.56
